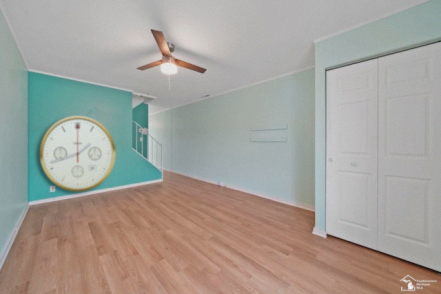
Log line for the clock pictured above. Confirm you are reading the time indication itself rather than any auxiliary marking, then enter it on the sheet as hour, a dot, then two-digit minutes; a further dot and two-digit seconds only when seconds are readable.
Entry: 1.42
